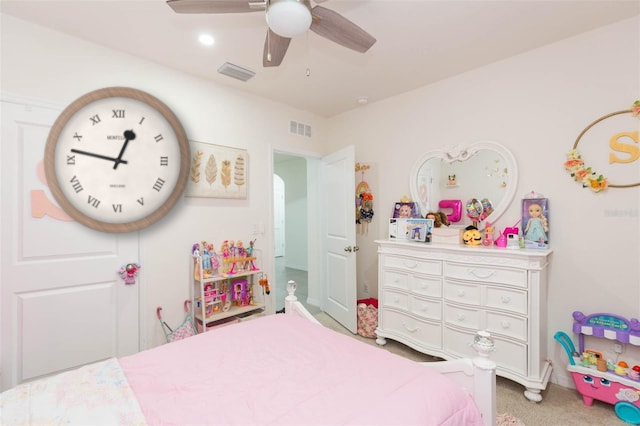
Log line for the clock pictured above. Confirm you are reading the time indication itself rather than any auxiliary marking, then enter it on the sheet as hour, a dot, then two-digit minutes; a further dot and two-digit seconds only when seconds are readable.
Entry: 12.47
